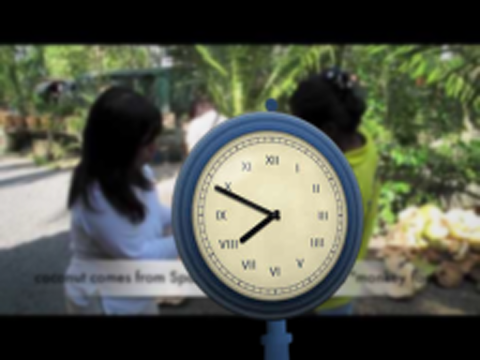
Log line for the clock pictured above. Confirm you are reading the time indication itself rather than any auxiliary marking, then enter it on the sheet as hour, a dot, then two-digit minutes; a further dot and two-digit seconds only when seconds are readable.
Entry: 7.49
